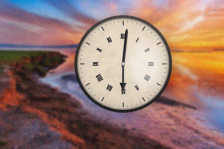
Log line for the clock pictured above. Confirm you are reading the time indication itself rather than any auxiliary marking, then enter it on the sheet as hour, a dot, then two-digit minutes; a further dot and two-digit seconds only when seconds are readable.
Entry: 6.01
